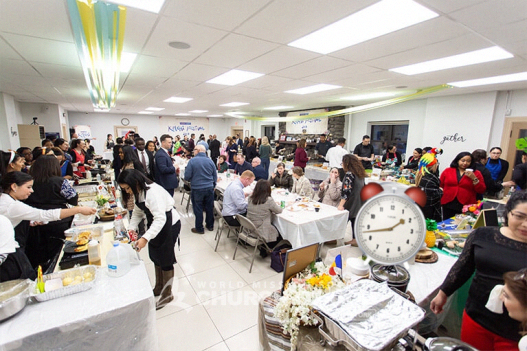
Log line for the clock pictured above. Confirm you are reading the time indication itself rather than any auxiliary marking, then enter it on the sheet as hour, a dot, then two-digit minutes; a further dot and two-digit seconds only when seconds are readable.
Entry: 1.43
